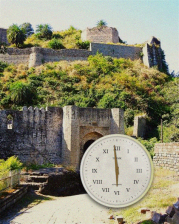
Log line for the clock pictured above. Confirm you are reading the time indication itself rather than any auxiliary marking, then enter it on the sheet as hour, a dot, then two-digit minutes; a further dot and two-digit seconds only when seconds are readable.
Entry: 5.59
